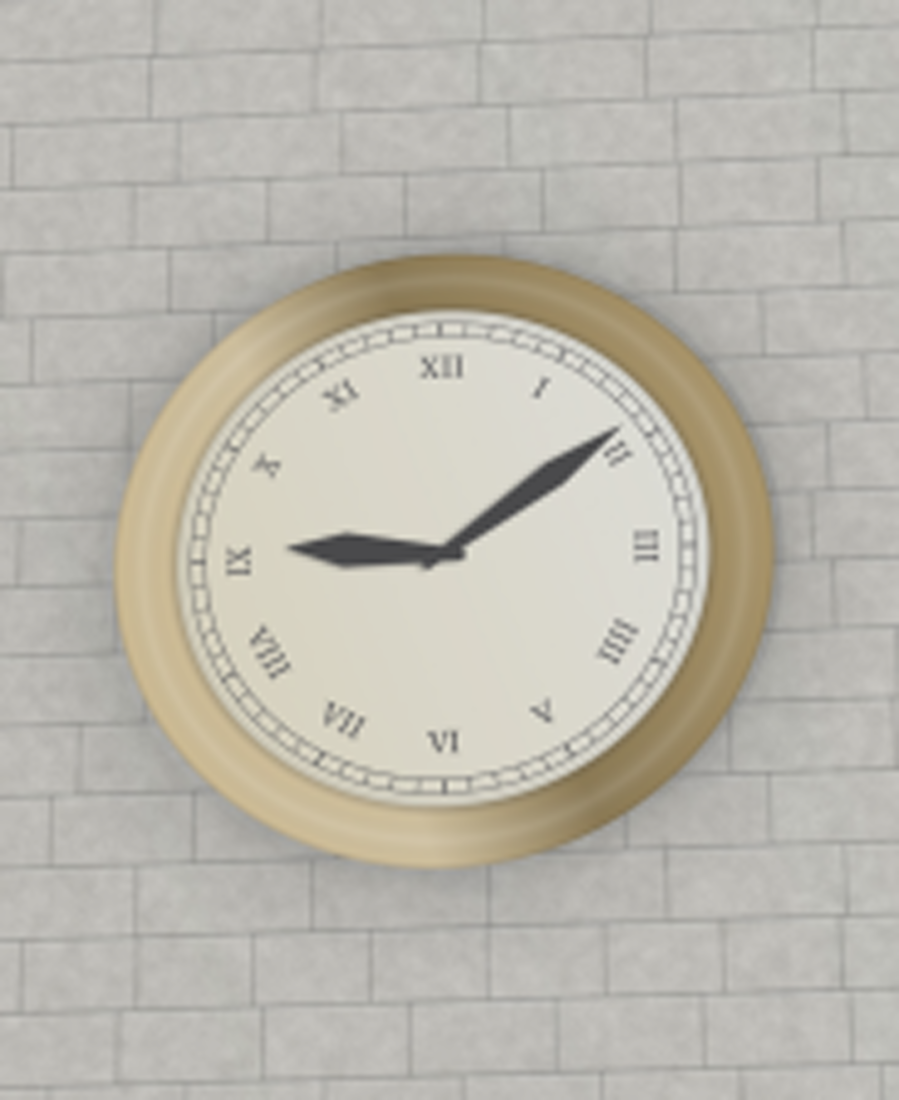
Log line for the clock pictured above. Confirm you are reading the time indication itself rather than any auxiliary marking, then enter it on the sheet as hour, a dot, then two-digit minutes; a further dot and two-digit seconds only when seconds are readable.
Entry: 9.09
